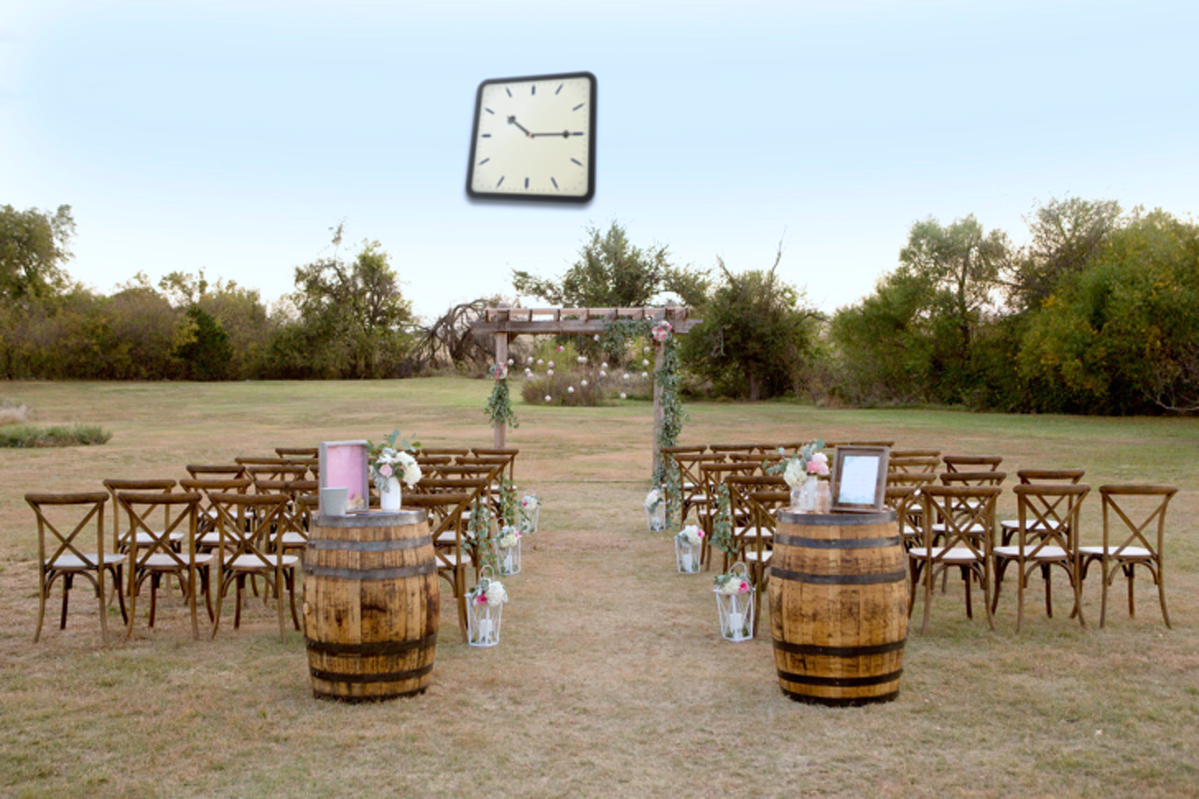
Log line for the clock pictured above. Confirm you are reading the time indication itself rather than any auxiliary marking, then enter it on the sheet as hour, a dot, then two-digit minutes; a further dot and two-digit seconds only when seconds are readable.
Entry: 10.15
